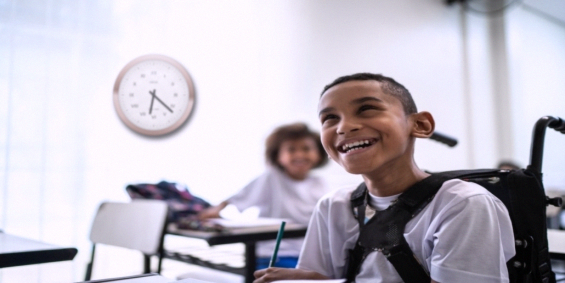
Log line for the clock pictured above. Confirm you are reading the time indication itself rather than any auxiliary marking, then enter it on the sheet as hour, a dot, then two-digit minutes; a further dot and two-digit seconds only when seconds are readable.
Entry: 6.22
